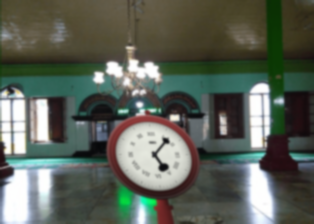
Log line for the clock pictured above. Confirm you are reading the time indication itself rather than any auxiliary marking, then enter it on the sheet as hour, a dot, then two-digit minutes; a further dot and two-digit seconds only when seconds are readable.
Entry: 5.07
